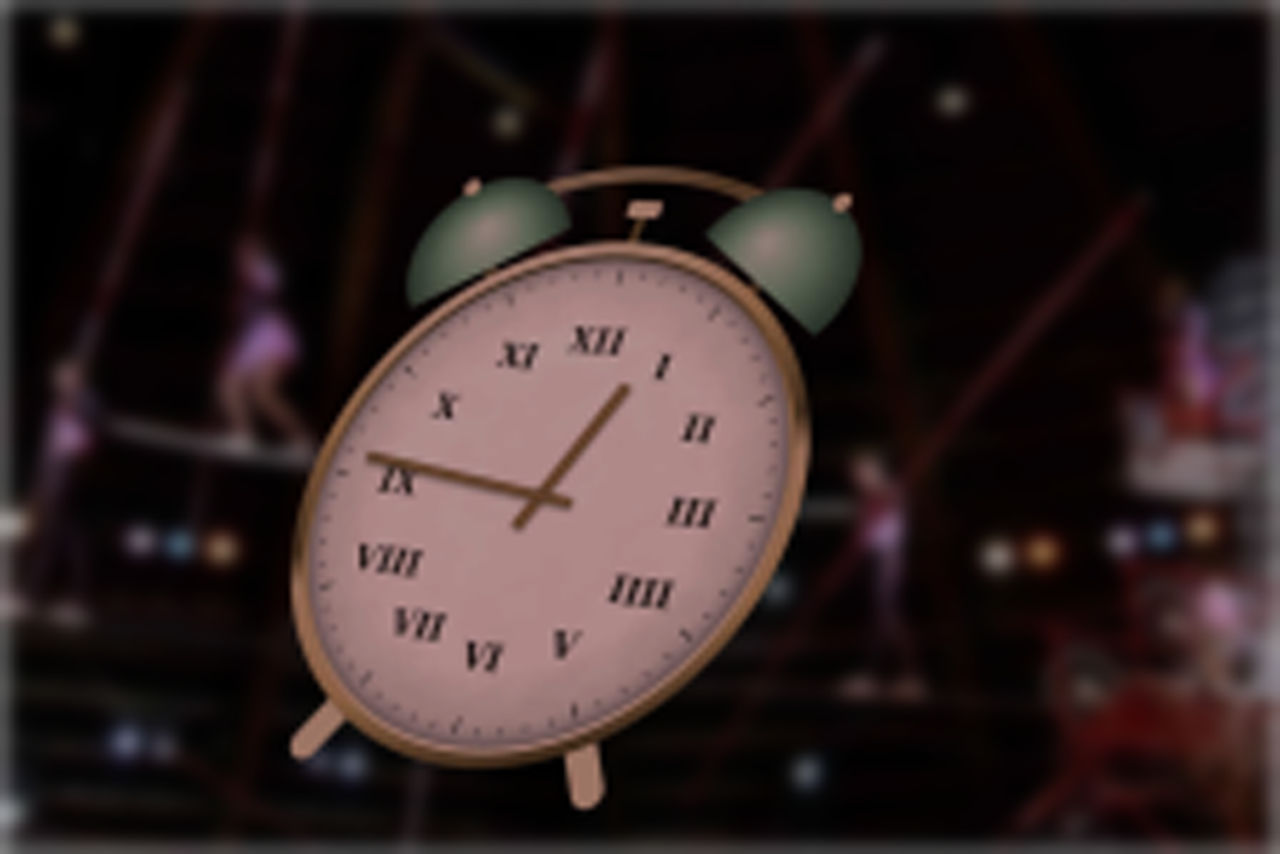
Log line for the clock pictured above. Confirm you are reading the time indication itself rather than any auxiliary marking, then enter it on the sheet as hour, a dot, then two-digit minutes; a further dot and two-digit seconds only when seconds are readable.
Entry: 12.46
